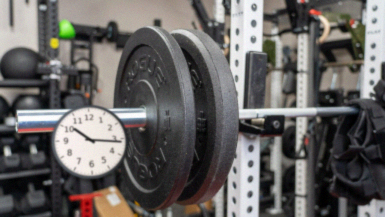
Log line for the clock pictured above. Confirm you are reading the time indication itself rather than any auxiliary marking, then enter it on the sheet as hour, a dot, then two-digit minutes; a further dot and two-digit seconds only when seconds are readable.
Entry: 10.16
